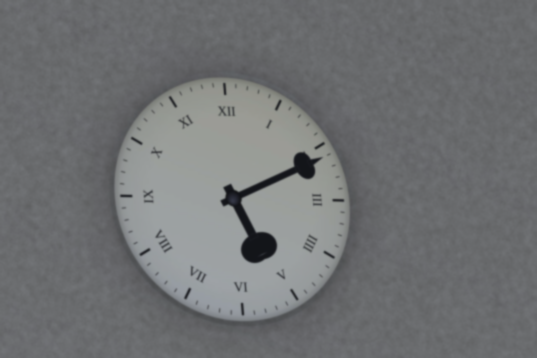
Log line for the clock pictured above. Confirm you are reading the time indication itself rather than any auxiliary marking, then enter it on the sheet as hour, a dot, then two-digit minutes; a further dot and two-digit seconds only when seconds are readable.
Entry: 5.11
